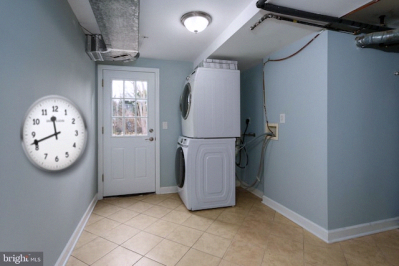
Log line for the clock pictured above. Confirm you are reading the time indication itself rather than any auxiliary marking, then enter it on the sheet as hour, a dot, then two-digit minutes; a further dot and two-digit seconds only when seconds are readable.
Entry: 11.42
